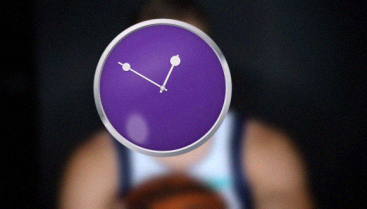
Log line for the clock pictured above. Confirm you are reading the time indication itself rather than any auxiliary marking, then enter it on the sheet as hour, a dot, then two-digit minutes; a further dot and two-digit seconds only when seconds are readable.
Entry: 12.50
